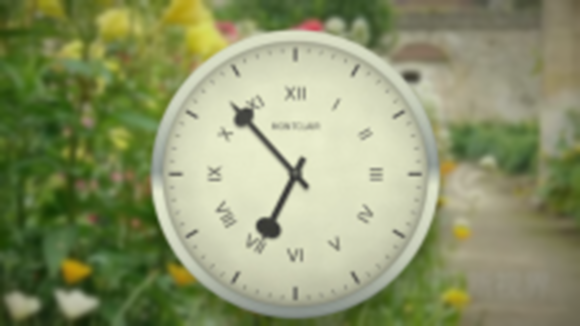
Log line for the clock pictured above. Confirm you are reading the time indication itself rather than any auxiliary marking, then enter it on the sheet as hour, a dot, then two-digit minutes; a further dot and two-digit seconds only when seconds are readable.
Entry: 6.53
